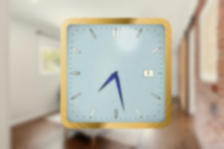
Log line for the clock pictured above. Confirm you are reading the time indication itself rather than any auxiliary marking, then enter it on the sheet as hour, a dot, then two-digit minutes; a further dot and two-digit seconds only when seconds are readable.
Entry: 7.28
